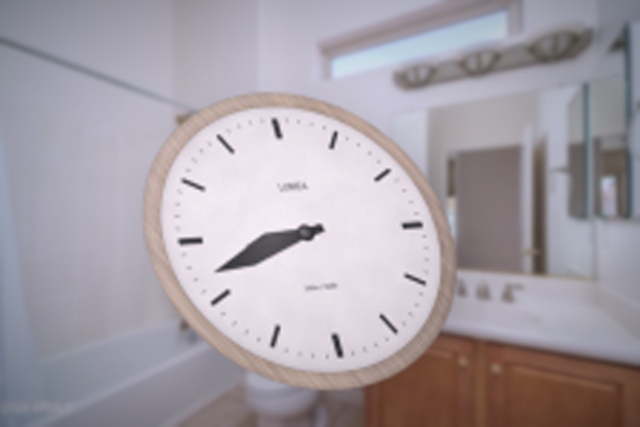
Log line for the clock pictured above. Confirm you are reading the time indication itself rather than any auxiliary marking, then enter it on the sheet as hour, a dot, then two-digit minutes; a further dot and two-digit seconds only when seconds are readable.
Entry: 8.42
